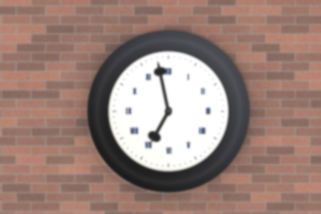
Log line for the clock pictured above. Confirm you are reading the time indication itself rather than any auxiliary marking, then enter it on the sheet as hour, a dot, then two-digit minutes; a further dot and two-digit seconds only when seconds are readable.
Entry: 6.58
